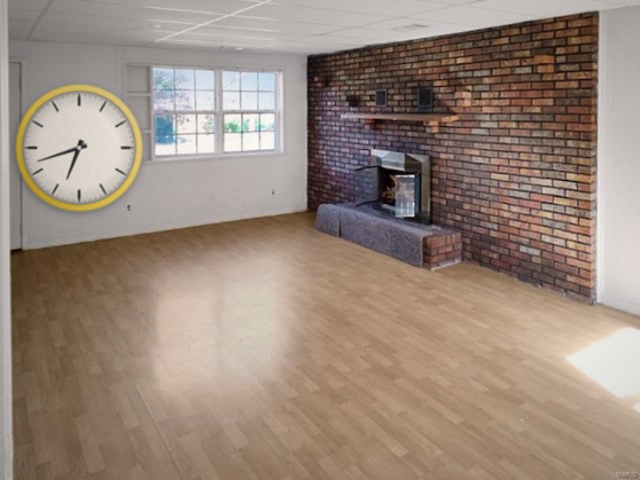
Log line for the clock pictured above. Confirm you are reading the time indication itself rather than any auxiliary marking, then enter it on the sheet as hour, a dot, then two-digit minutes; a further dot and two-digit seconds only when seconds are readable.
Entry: 6.42
